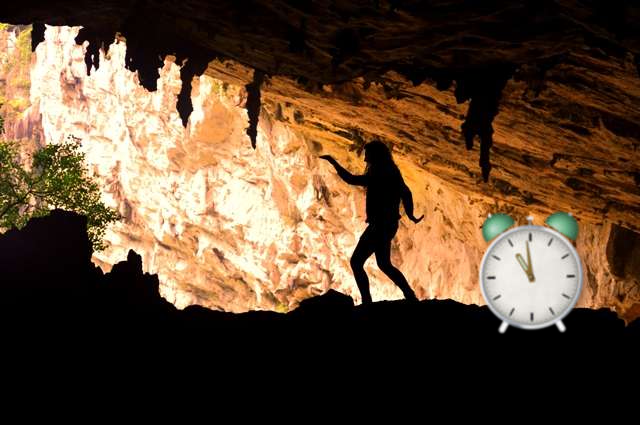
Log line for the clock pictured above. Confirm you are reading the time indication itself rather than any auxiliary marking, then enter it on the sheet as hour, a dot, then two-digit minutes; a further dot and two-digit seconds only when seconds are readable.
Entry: 10.59
